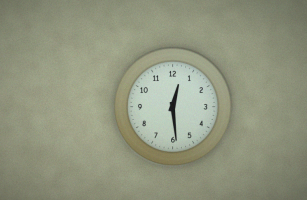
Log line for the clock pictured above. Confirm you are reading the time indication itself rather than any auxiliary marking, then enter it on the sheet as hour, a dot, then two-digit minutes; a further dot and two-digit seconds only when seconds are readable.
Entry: 12.29
